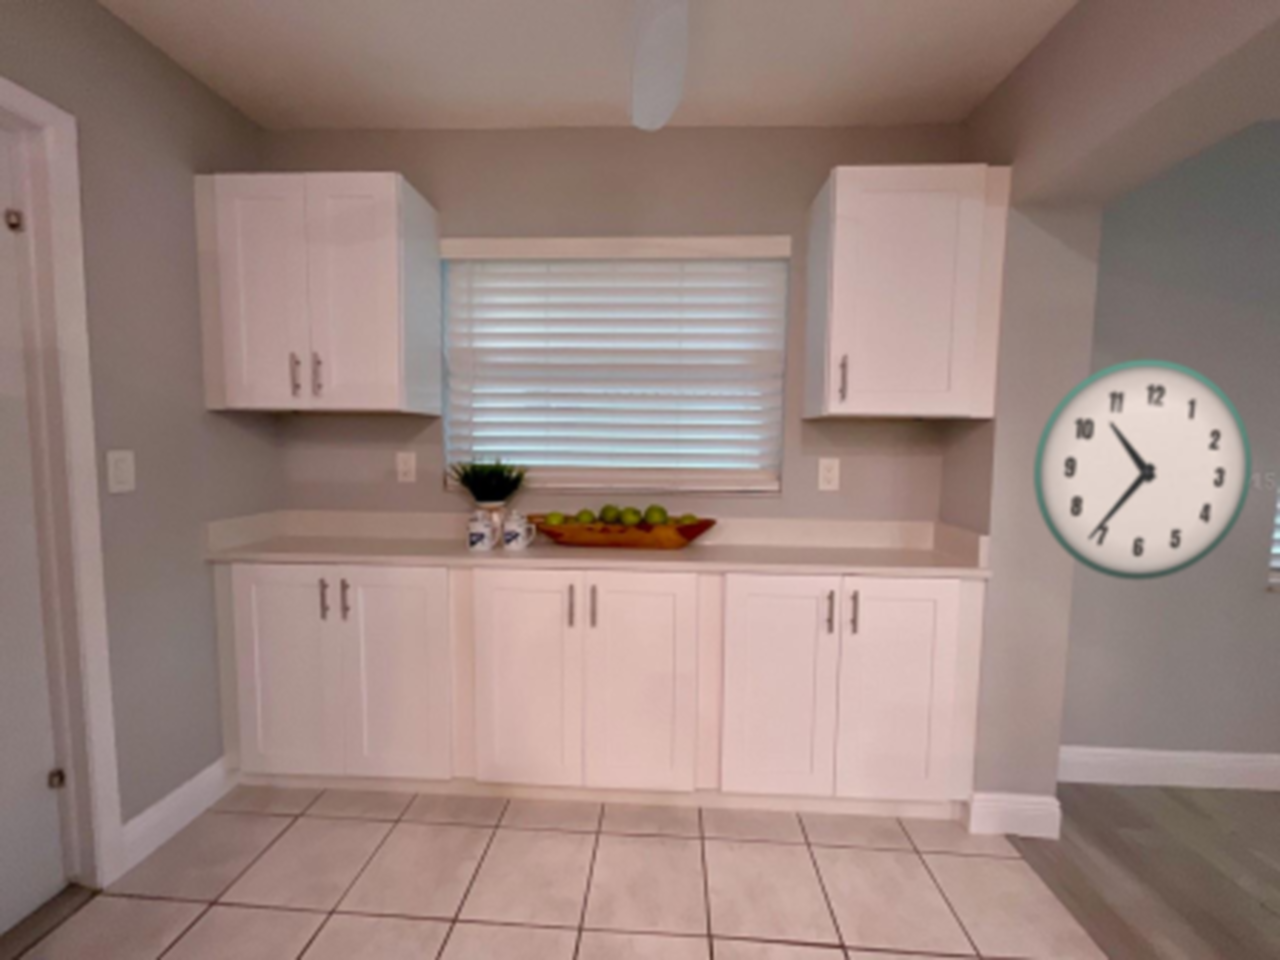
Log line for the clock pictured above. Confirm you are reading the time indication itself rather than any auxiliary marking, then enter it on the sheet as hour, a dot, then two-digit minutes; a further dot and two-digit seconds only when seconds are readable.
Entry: 10.36
